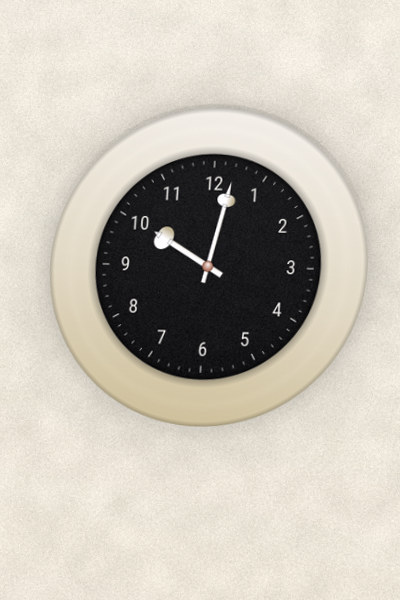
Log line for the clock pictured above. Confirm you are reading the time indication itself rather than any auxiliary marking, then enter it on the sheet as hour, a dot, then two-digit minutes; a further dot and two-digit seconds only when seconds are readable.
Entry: 10.02
